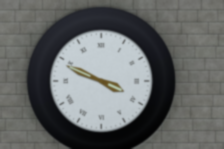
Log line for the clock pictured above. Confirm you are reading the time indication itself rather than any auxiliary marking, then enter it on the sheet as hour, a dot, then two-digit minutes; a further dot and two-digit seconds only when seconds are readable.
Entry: 3.49
